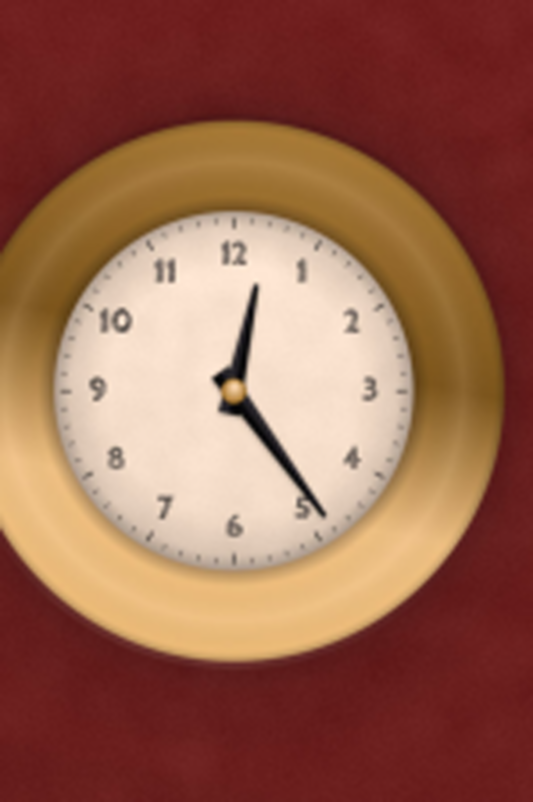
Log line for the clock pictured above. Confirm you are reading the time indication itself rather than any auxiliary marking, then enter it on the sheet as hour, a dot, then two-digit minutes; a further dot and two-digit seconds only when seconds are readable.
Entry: 12.24
